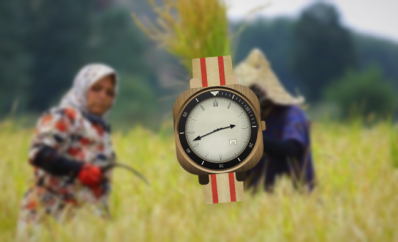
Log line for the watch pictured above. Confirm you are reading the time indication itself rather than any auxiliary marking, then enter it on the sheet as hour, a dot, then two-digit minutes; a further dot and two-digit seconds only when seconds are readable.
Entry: 2.42
